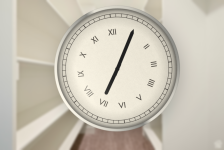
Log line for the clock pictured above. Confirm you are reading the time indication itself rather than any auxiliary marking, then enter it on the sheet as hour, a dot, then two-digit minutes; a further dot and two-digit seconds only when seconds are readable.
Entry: 7.05
